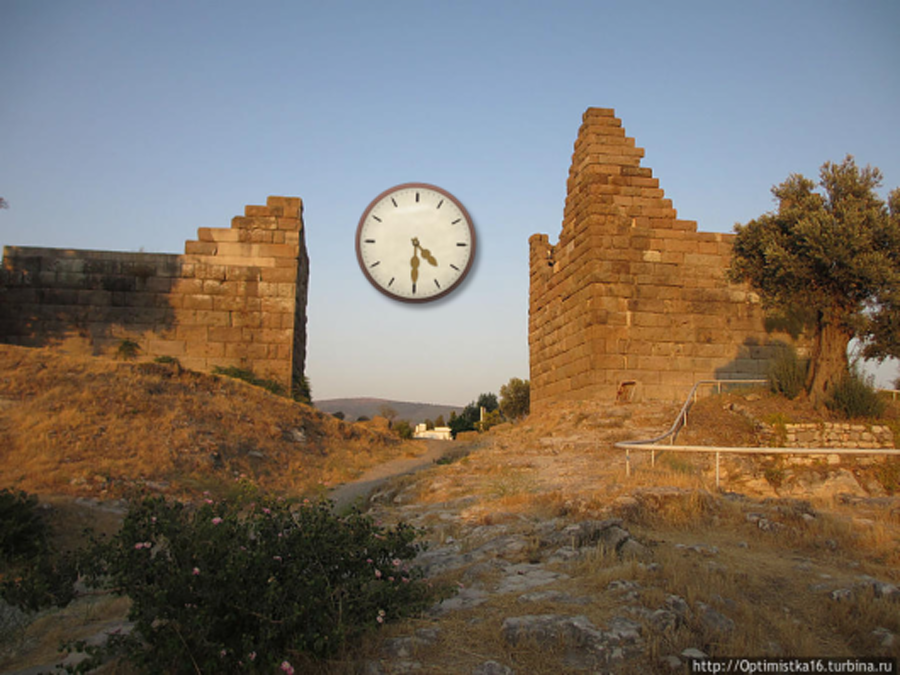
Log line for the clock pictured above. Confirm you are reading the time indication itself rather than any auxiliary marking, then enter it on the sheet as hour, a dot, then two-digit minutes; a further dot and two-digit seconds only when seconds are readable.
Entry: 4.30
